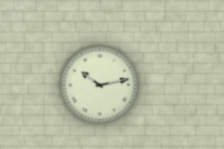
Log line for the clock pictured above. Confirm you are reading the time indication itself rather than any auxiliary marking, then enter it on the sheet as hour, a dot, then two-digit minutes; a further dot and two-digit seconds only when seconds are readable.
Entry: 10.13
